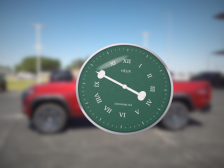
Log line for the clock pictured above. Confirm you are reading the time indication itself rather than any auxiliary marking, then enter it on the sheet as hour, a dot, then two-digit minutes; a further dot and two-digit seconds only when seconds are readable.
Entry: 3.49
